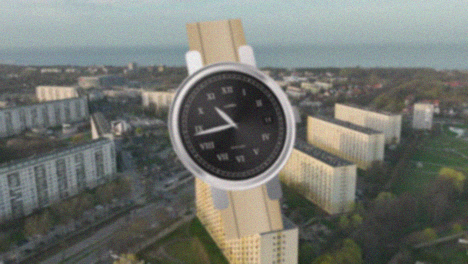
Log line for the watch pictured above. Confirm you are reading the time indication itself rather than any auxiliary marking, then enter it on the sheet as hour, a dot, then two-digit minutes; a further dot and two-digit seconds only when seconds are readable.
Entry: 10.44
